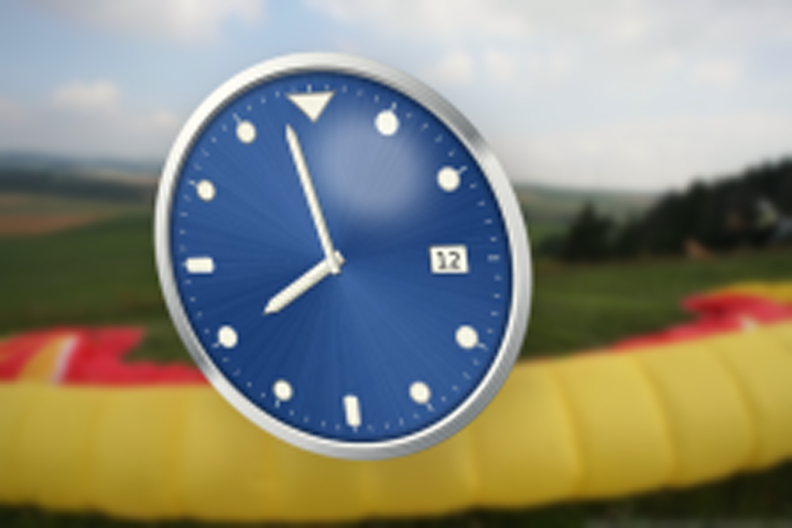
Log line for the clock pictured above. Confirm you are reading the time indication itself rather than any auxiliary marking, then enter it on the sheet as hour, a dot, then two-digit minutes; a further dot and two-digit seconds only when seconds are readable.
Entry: 7.58
